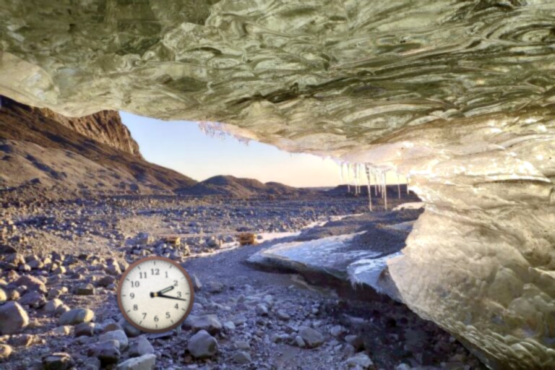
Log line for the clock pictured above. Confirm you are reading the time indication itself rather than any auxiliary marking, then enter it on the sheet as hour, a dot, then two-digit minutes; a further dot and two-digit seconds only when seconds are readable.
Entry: 2.17
